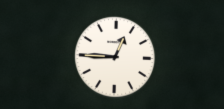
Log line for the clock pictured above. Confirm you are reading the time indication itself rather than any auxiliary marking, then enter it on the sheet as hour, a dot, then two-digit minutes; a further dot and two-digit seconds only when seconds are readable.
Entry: 12.45
